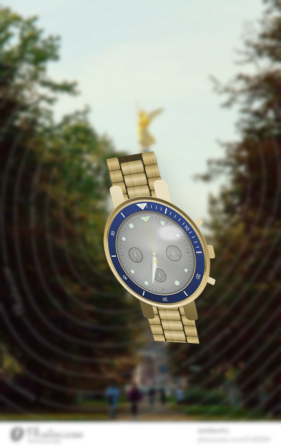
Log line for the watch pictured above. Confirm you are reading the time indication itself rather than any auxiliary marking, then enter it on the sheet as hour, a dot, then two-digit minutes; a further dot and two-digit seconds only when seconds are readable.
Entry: 6.33
